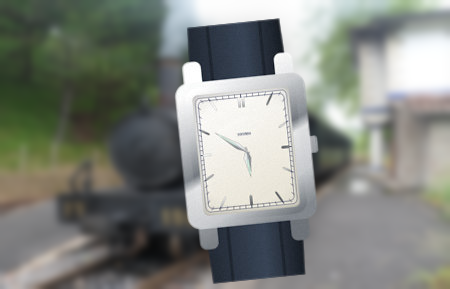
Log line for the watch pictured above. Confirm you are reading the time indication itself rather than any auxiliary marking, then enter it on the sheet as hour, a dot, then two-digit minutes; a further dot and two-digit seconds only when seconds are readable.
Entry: 5.51
